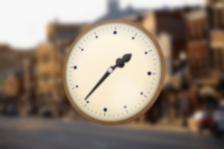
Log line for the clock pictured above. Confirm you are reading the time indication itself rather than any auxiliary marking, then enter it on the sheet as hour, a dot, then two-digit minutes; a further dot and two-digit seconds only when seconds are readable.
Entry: 1.36
